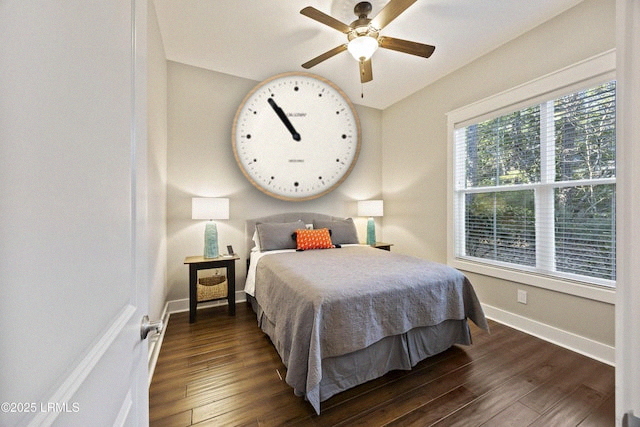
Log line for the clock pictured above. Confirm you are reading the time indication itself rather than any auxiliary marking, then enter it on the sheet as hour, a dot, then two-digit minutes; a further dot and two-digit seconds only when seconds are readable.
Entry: 10.54
